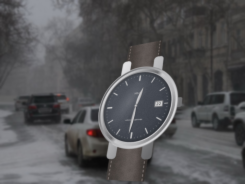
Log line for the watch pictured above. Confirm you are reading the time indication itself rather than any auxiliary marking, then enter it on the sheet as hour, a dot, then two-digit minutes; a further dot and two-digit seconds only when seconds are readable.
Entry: 12.31
